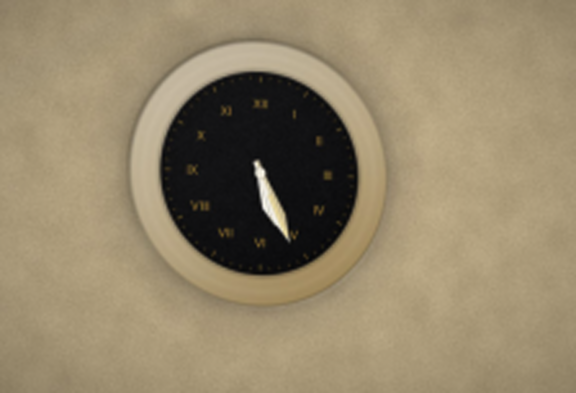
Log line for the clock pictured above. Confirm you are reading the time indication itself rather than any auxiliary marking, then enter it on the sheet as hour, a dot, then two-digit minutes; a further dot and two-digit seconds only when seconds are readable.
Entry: 5.26
